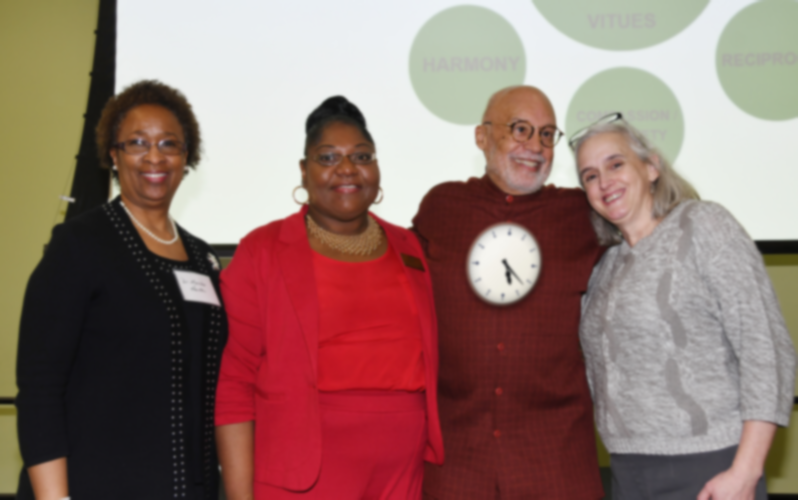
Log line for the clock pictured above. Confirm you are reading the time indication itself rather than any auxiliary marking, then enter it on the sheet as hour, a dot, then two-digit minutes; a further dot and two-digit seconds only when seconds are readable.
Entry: 5.22
